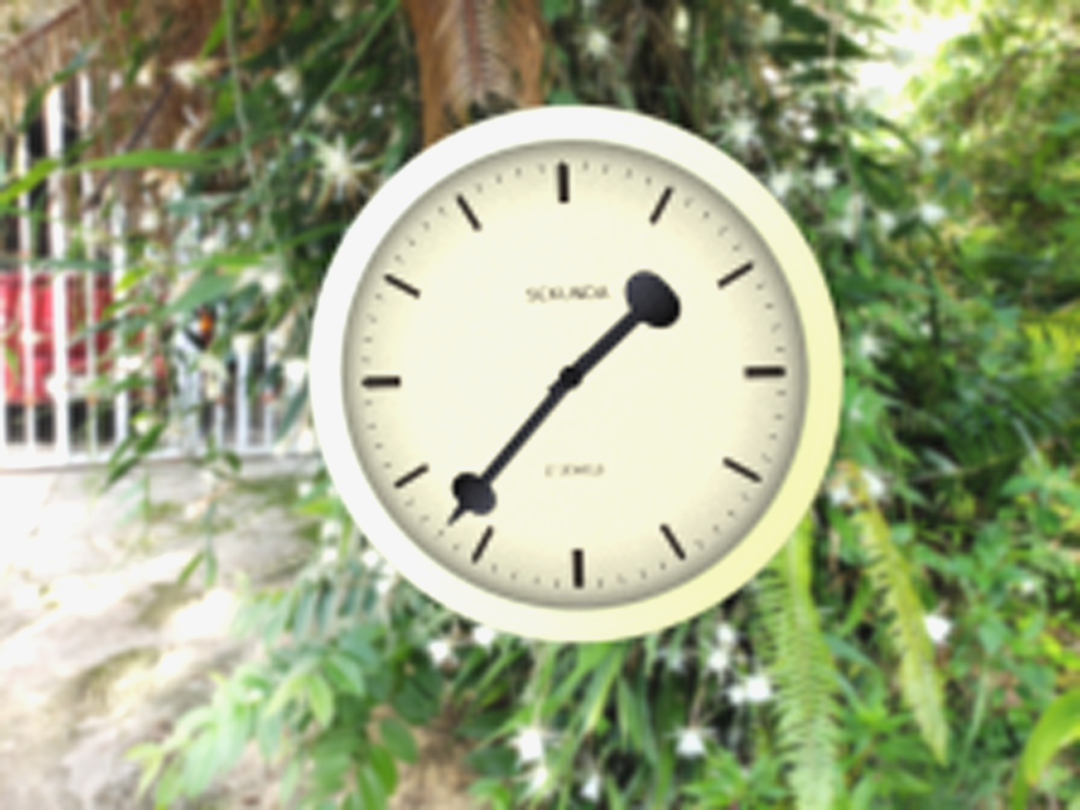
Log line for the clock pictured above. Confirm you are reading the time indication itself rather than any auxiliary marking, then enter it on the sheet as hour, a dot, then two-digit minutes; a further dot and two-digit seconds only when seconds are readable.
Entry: 1.37
